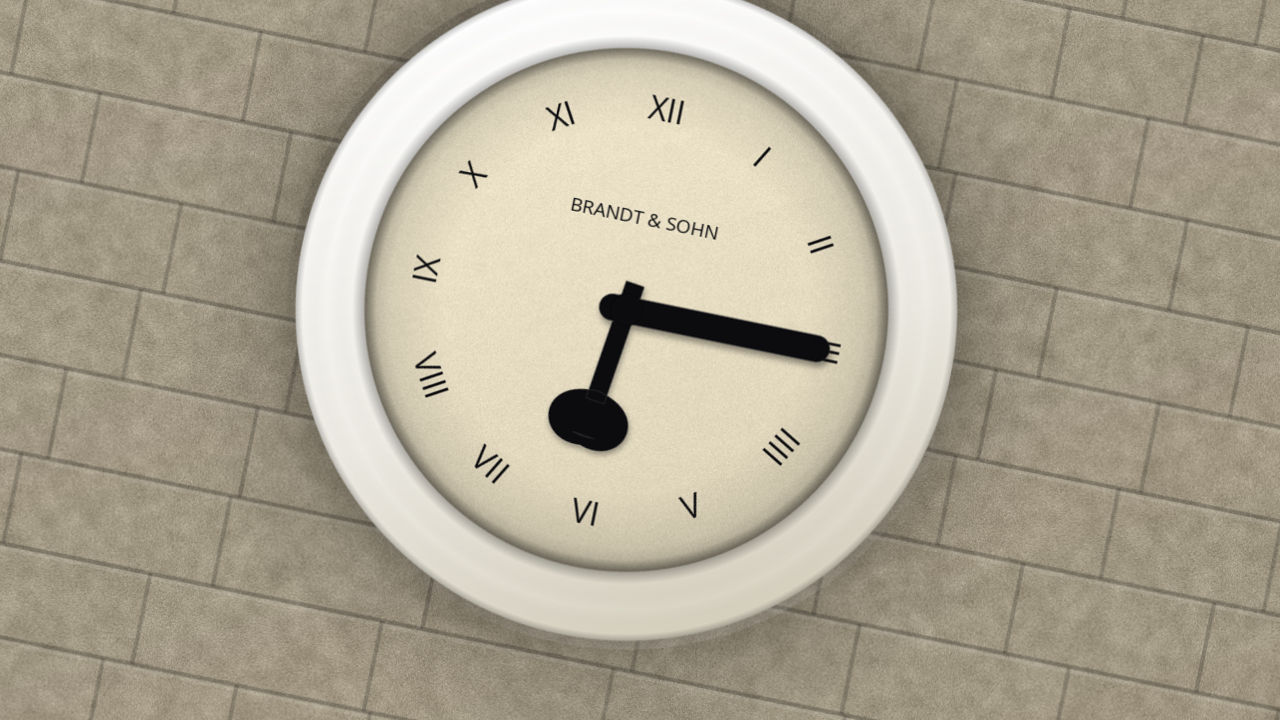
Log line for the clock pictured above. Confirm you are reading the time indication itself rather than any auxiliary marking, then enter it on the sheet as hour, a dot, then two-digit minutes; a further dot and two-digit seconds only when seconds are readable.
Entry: 6.15
